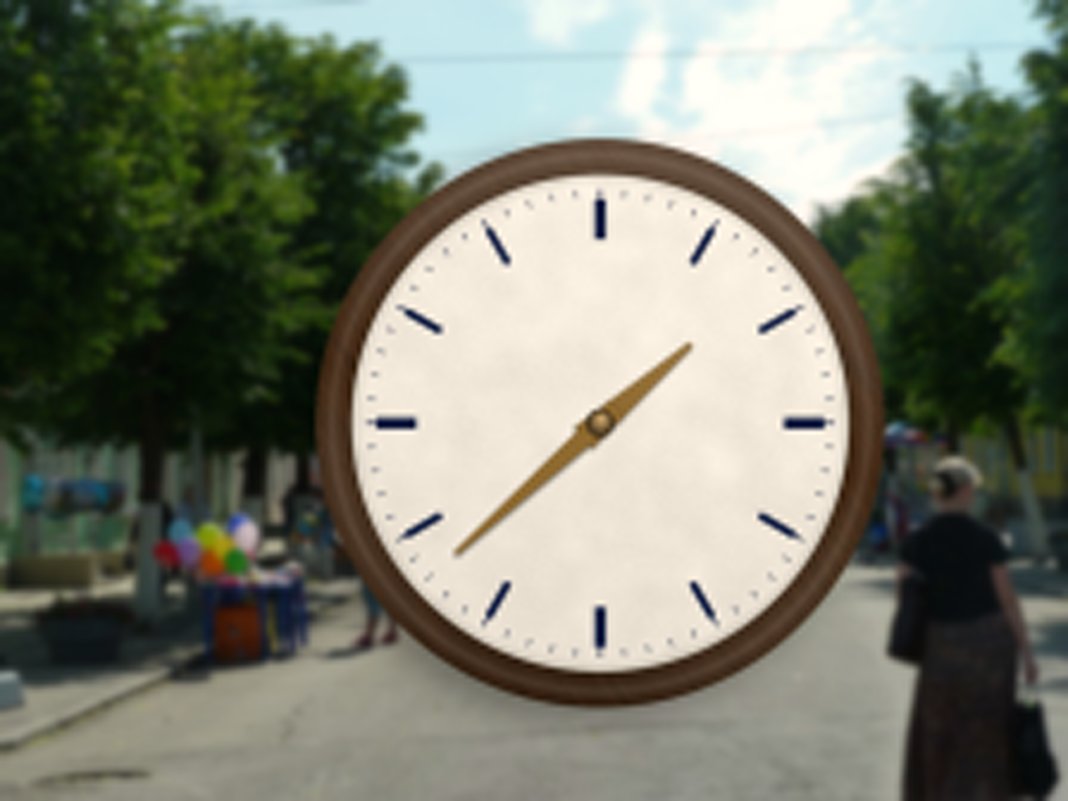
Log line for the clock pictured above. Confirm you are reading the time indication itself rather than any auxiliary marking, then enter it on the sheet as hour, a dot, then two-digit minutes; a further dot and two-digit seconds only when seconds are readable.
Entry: 1.38
